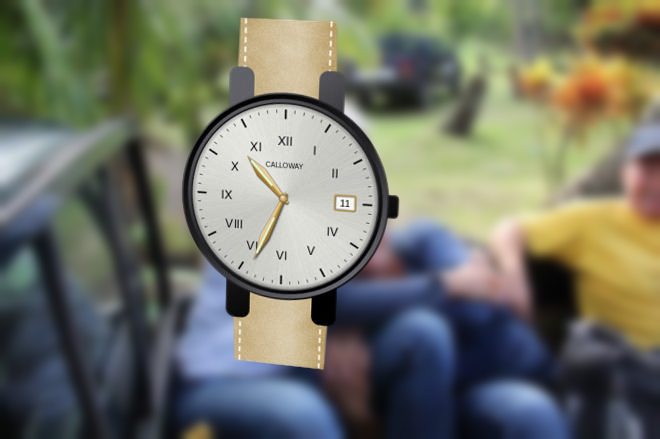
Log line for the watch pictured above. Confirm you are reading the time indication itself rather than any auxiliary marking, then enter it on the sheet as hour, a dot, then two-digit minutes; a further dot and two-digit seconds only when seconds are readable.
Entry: 10.34
